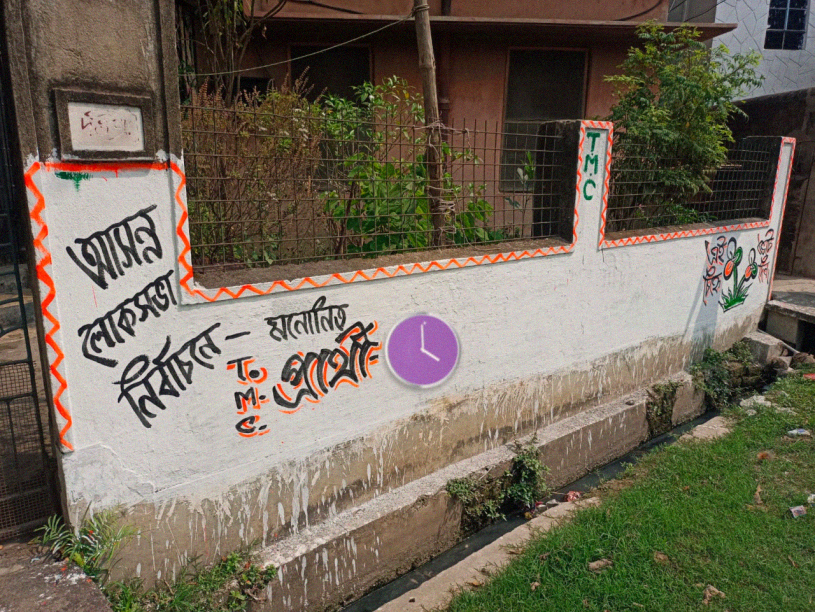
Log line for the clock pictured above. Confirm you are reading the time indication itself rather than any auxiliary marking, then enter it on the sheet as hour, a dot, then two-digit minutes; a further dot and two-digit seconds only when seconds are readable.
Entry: 3.59
